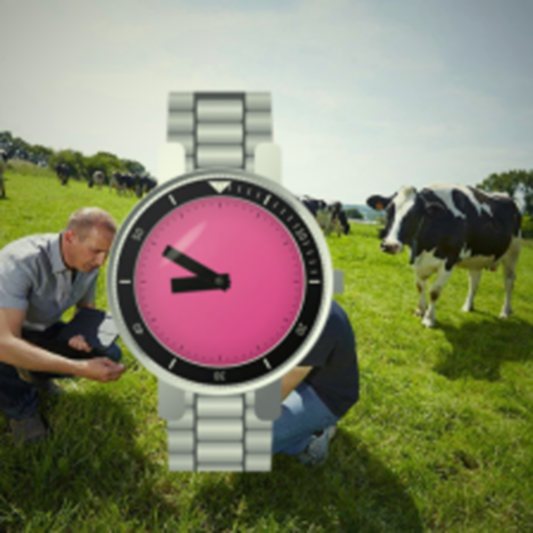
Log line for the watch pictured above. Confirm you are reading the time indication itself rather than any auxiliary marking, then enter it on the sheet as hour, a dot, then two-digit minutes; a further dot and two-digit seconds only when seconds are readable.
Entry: 8.50
